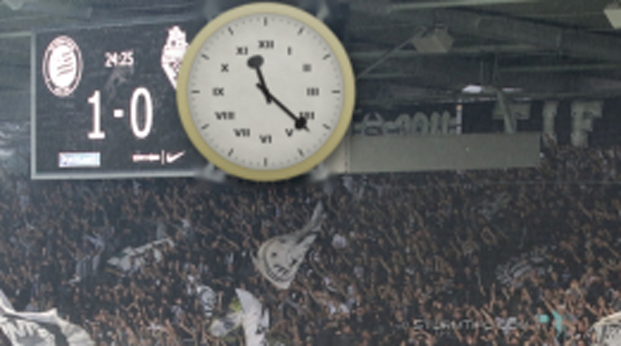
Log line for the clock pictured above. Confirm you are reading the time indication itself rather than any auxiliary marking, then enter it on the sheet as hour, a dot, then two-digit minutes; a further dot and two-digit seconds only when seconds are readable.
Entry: 11.22
